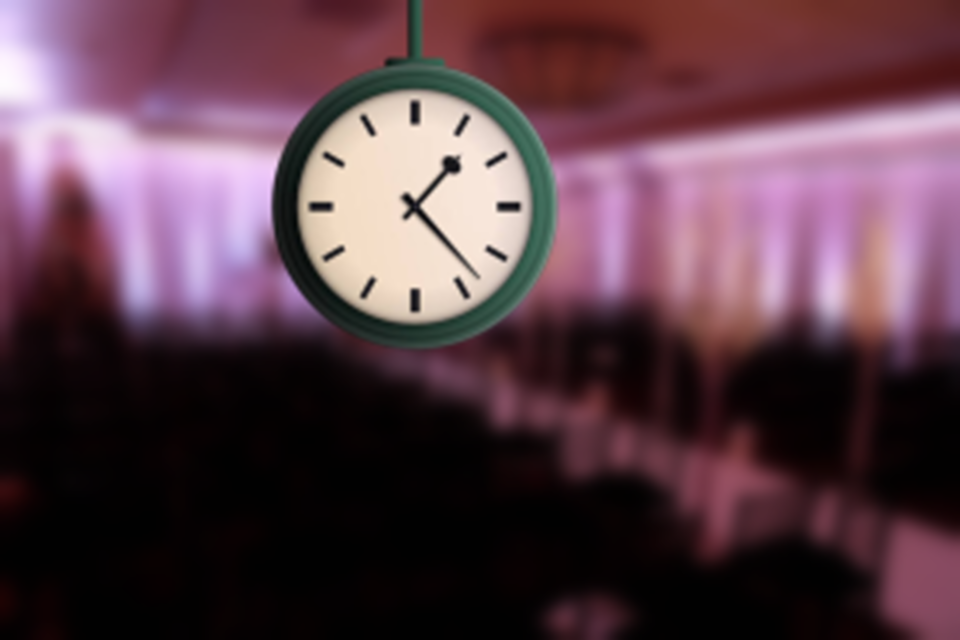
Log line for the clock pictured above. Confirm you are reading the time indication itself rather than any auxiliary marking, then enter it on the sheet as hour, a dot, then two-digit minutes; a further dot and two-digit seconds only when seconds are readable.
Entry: 1.23
